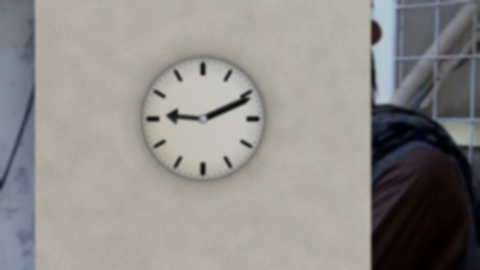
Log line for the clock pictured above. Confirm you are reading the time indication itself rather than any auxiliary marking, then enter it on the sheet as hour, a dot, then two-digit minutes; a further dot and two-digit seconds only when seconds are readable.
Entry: 9.11
